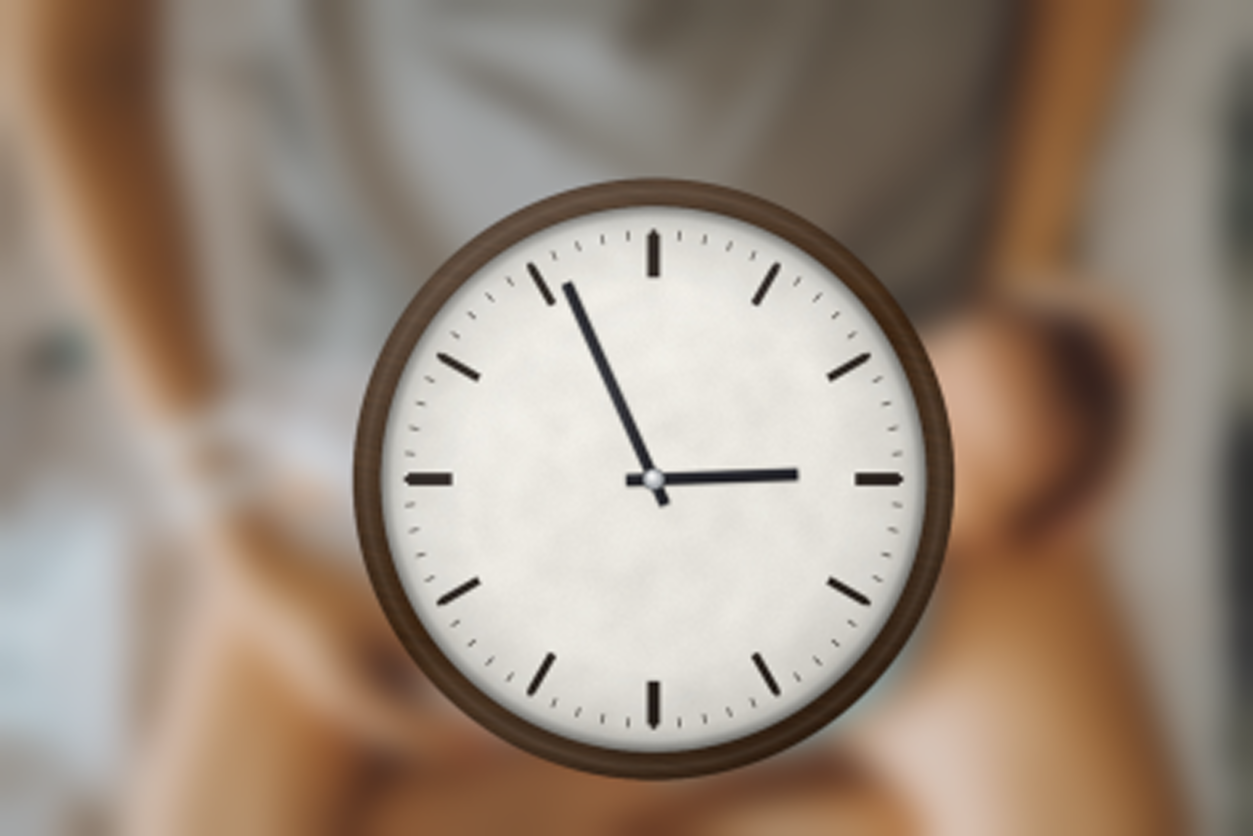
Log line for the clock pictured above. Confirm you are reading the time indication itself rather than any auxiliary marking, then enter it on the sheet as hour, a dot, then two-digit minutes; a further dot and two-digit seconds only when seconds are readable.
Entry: 2.56
